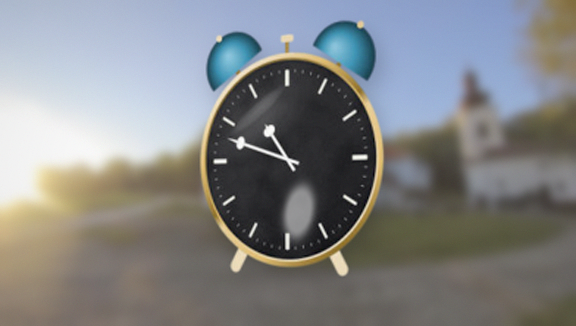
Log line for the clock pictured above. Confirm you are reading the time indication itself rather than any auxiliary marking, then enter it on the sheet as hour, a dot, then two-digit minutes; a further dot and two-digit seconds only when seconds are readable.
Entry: 10.48
